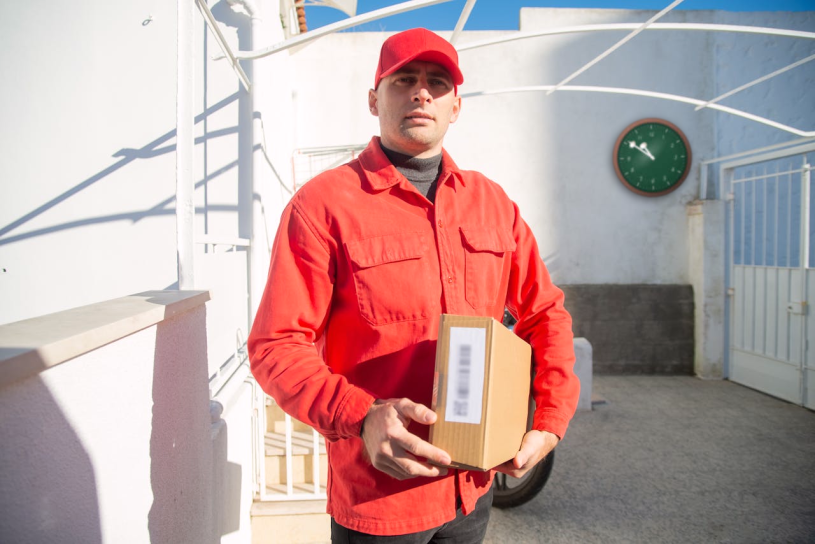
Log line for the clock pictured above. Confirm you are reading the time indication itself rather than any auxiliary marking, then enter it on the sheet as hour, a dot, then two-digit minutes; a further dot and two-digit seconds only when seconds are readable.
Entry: 10.51
